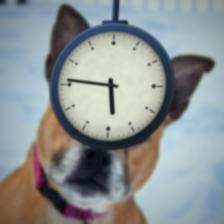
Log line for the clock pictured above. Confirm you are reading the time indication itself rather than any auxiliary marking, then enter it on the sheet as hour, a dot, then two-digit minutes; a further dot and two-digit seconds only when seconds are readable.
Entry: 5.46
